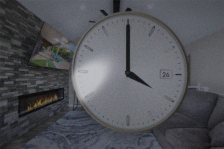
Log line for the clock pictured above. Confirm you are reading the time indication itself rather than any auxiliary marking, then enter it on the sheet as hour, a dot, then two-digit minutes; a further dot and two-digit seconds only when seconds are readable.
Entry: 4.00
